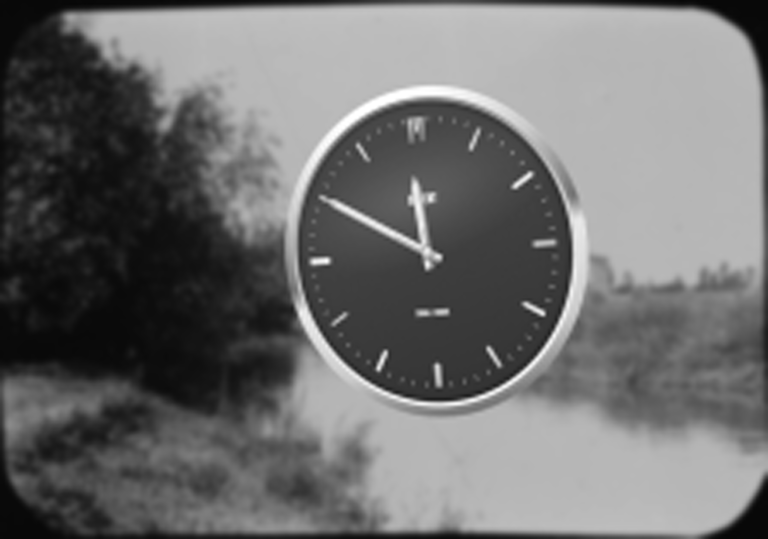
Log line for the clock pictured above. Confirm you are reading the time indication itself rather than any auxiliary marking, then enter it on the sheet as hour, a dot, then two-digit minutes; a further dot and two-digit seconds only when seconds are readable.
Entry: 11.50
